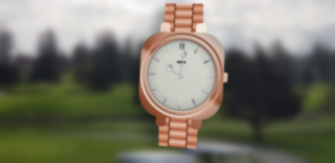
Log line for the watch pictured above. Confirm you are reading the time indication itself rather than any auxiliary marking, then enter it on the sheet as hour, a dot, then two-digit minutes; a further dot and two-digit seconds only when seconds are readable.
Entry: 10.01
